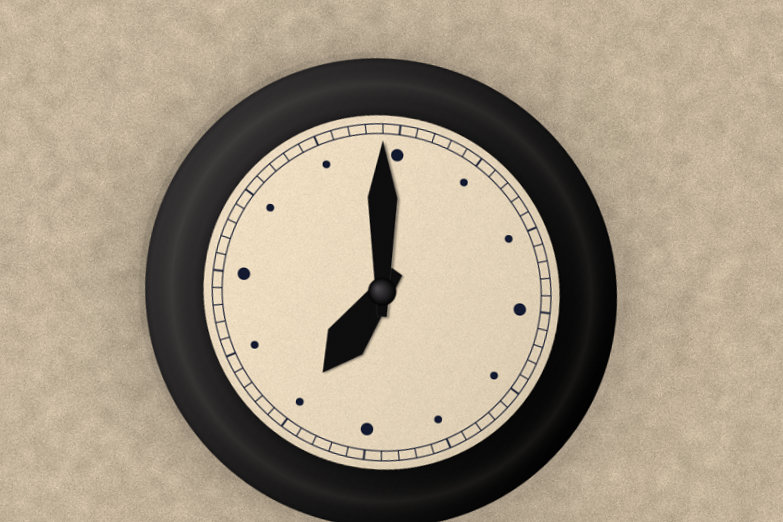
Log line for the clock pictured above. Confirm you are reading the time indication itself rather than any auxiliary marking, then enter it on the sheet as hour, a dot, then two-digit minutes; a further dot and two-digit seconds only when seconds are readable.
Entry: 6.59
